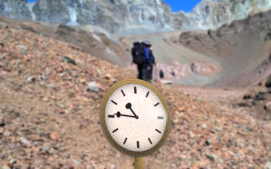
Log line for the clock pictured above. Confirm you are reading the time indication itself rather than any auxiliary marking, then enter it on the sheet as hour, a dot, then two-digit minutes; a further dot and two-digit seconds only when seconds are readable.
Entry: 10.46
